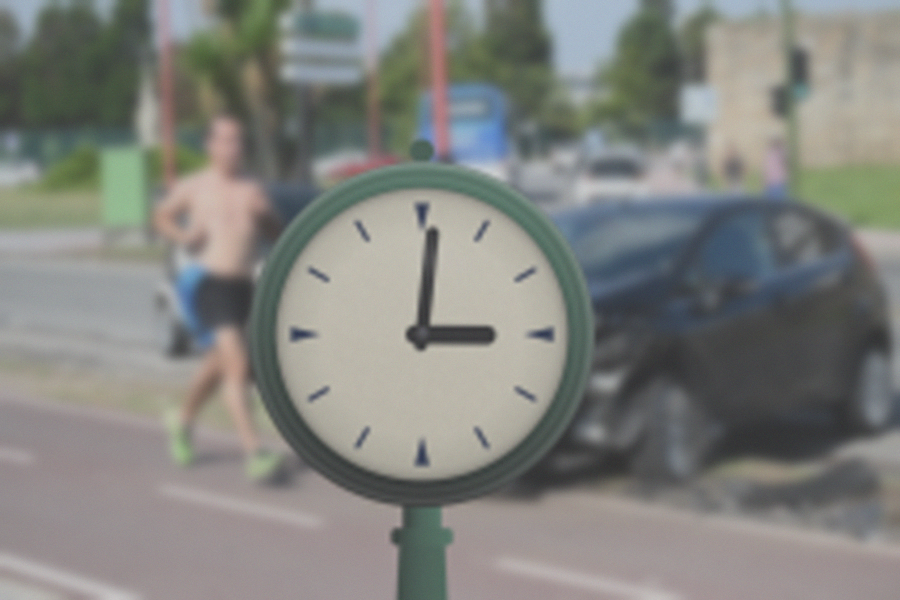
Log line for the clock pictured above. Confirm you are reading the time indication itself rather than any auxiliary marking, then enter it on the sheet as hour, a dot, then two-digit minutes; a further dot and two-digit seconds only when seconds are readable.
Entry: 3.01
